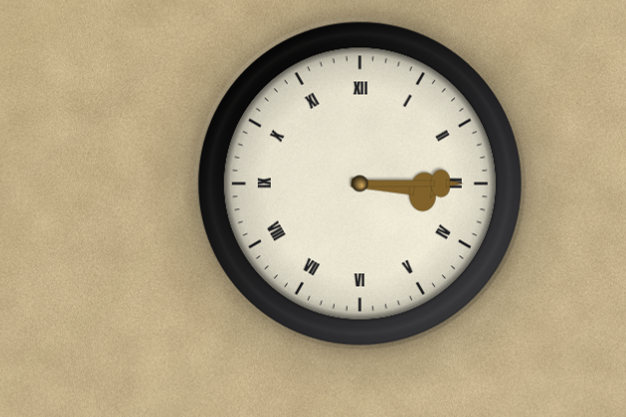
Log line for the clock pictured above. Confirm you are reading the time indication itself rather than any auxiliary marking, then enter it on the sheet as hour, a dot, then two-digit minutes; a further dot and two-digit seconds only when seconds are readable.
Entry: 3.15
